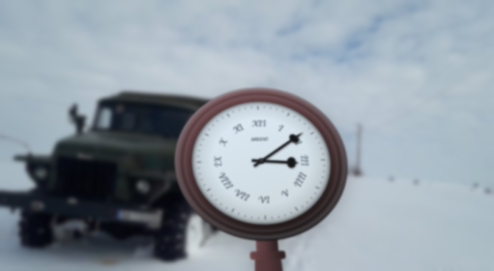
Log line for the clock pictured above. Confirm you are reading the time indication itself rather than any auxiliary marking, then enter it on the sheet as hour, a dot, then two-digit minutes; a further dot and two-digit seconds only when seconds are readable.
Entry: 3.09
